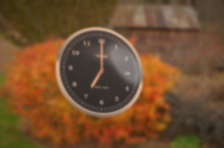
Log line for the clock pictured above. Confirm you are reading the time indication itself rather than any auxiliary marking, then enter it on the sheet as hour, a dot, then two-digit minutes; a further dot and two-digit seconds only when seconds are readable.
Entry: 7.00
